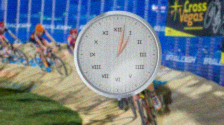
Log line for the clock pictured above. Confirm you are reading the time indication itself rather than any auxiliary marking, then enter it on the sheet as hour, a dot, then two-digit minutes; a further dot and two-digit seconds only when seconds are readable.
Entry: 1.02
